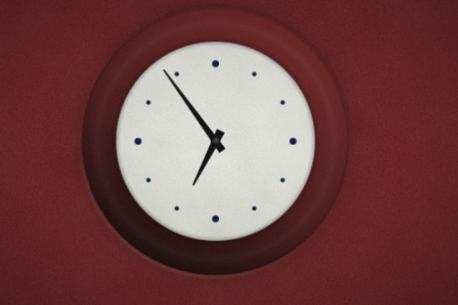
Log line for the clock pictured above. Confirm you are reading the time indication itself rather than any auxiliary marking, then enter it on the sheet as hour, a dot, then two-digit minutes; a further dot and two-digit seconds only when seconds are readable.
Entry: 6.54
